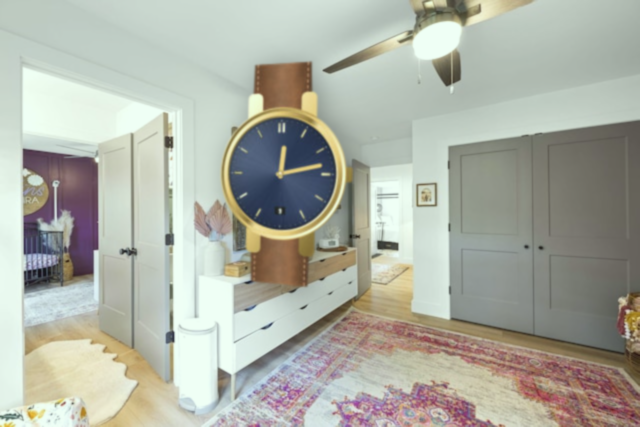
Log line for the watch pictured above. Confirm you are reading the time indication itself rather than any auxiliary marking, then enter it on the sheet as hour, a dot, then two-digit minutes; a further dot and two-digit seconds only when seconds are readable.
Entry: 12.13
